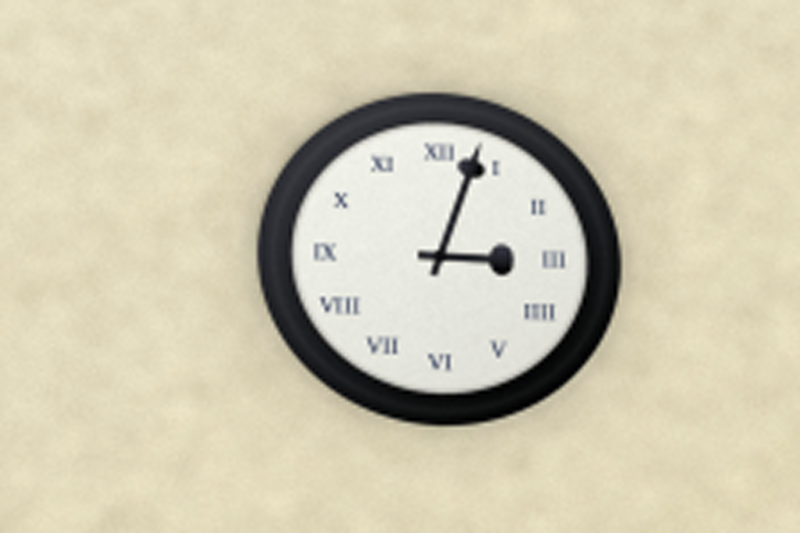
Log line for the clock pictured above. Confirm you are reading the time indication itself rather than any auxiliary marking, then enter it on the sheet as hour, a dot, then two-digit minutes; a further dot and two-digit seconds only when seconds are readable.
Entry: 3.03
